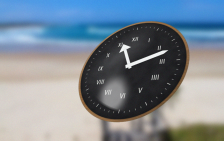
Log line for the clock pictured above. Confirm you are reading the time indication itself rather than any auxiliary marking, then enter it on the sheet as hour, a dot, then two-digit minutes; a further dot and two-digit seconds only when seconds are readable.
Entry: 11.12
